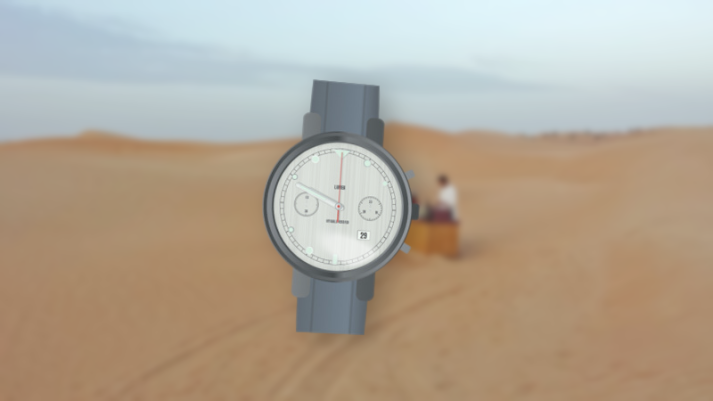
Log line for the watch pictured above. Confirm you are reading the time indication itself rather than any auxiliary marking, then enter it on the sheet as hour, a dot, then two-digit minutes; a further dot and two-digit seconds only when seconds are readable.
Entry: 9.49
